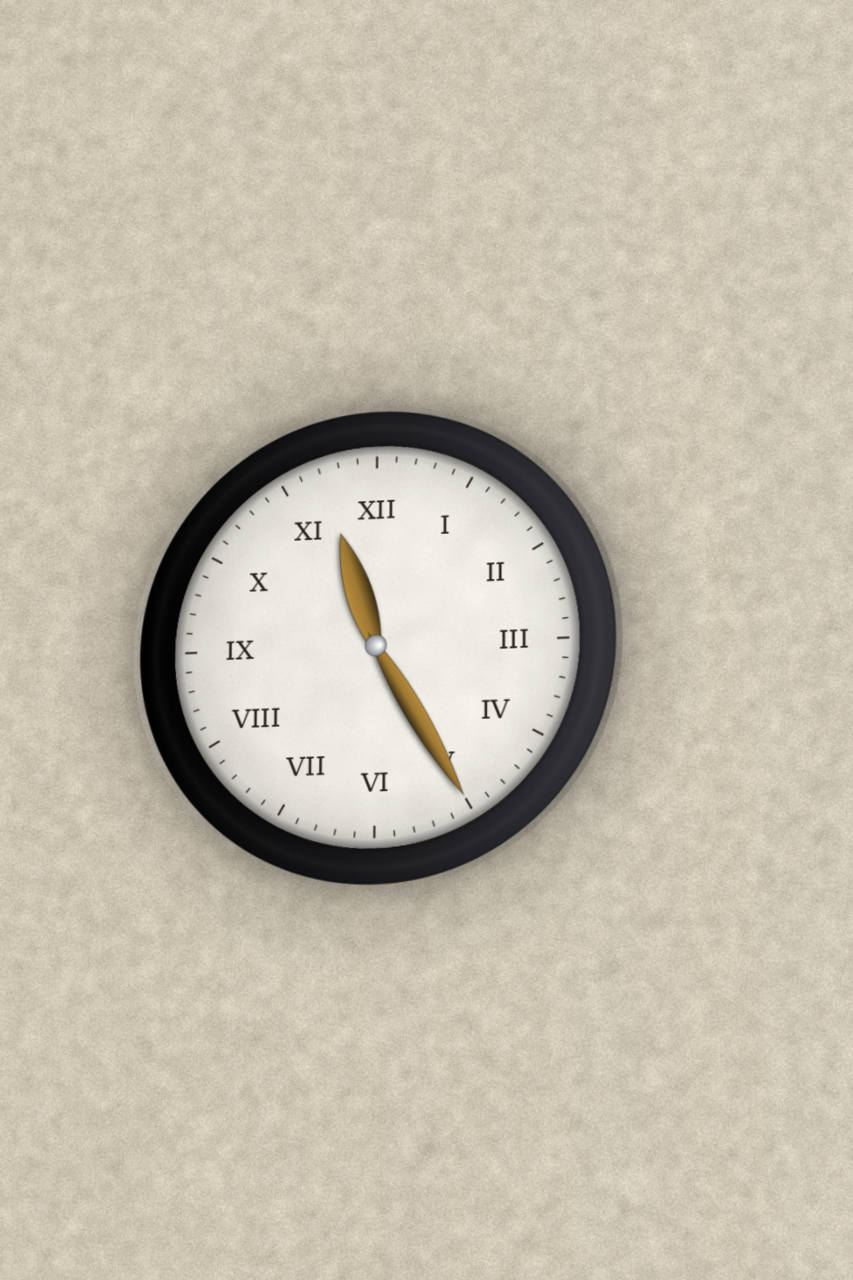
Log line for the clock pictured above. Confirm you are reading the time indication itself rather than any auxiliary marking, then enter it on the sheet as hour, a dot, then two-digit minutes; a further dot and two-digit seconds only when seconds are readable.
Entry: 11.25
